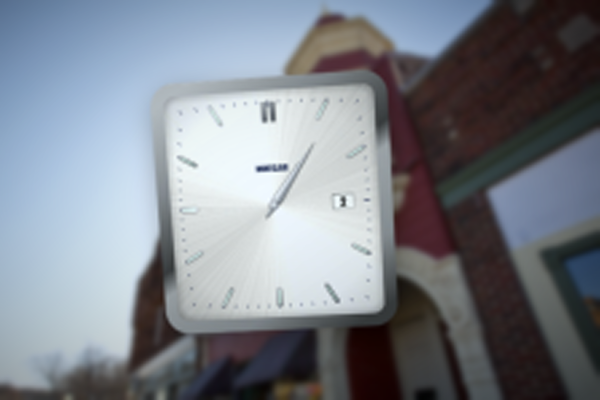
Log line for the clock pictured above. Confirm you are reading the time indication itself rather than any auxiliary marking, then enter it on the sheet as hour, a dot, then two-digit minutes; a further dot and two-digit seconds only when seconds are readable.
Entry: 1.06
